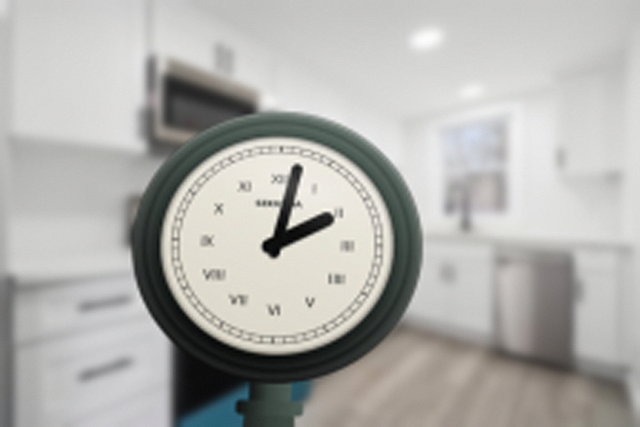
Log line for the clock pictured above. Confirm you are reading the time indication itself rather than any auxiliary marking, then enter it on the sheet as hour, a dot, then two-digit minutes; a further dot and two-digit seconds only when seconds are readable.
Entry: 2.02
